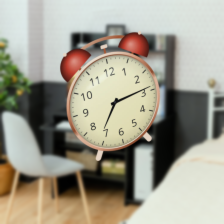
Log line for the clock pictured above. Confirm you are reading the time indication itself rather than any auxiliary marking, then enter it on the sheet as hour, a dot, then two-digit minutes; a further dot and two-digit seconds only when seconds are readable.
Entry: 7.14
